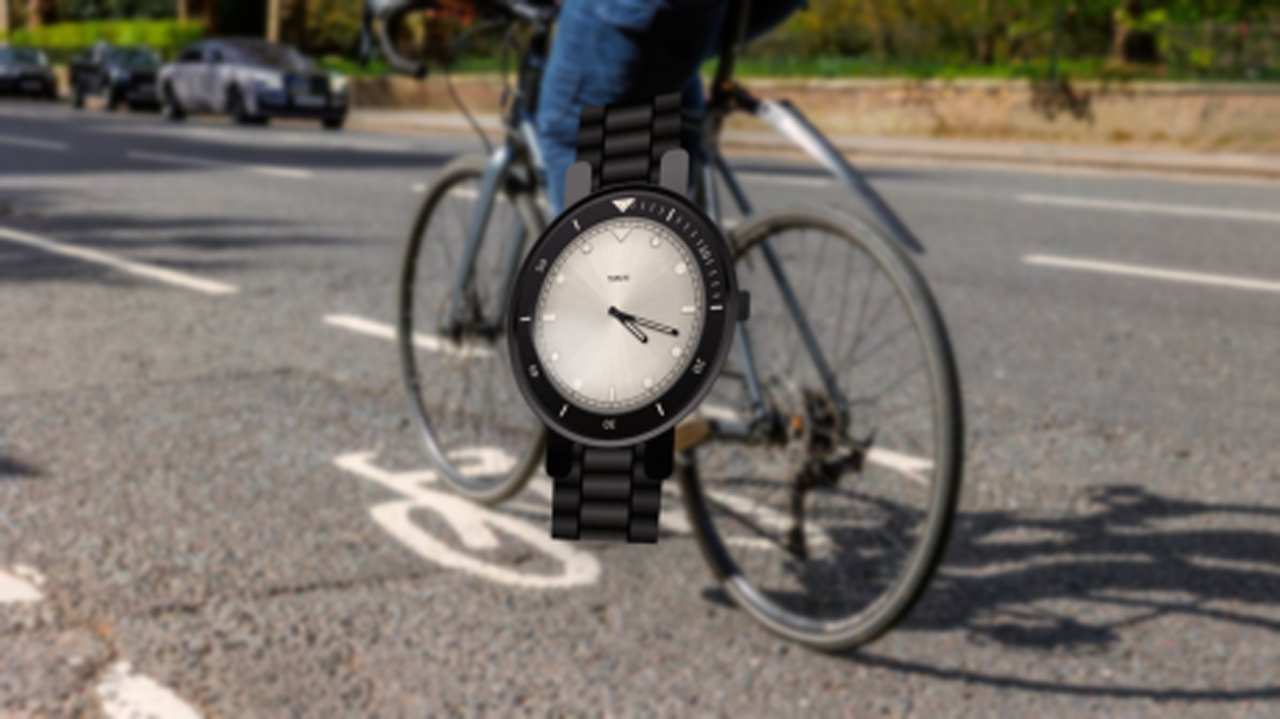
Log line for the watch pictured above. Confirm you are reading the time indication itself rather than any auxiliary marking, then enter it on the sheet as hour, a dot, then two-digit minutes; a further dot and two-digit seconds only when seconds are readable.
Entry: 4.18
